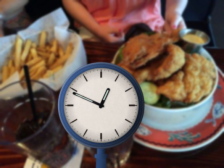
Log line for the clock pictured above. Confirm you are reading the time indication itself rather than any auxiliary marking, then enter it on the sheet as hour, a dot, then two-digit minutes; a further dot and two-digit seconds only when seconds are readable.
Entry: 12.49
